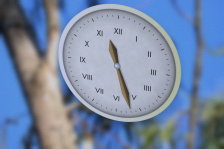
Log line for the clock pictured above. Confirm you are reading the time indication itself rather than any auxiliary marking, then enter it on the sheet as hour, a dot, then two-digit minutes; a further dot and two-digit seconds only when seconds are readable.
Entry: 11.27
